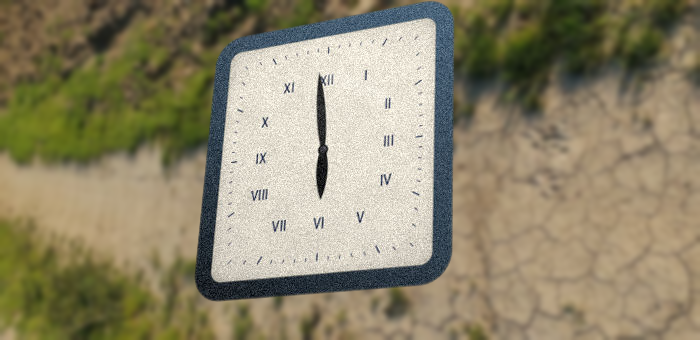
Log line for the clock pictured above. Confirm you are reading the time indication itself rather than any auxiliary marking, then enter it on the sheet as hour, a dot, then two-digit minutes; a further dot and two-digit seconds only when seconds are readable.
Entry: 5.59
